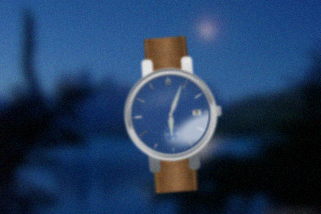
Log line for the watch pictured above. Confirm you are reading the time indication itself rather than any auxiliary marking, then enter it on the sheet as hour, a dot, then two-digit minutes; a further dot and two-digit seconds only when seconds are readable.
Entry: 6.04
